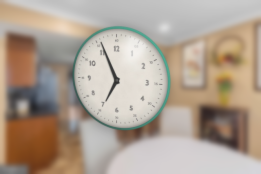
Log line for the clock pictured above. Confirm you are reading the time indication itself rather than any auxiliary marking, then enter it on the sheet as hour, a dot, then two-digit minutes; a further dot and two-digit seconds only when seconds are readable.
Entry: 6.56
